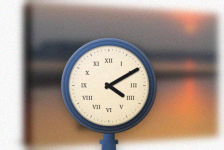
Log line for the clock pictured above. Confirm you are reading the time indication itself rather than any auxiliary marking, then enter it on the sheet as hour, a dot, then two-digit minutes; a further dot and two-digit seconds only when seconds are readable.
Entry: 4.10
